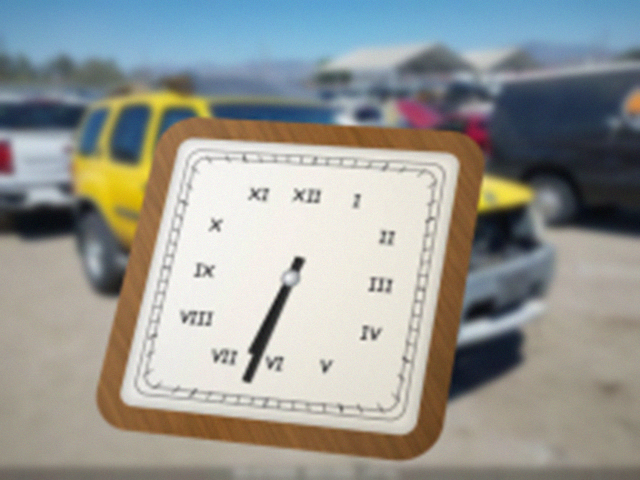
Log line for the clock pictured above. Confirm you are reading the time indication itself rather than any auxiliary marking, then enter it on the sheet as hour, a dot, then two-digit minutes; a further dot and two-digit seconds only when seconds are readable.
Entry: 6.32
